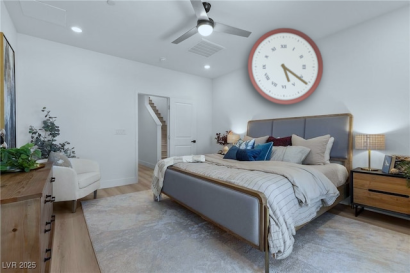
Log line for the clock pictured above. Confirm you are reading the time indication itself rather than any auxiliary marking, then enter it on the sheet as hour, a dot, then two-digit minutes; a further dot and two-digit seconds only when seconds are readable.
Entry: 5.21
